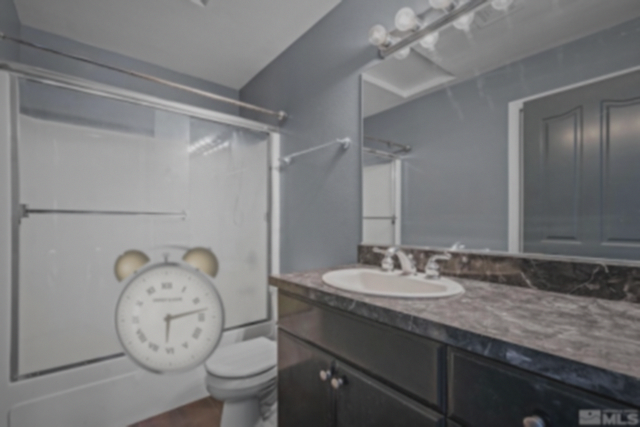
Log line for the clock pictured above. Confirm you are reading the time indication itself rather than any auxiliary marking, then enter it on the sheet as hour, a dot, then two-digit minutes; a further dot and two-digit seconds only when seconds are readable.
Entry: 6.13
